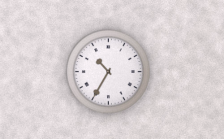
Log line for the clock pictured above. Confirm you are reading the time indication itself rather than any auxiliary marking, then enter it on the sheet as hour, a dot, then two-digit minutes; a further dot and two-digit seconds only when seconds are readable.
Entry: 10.35
